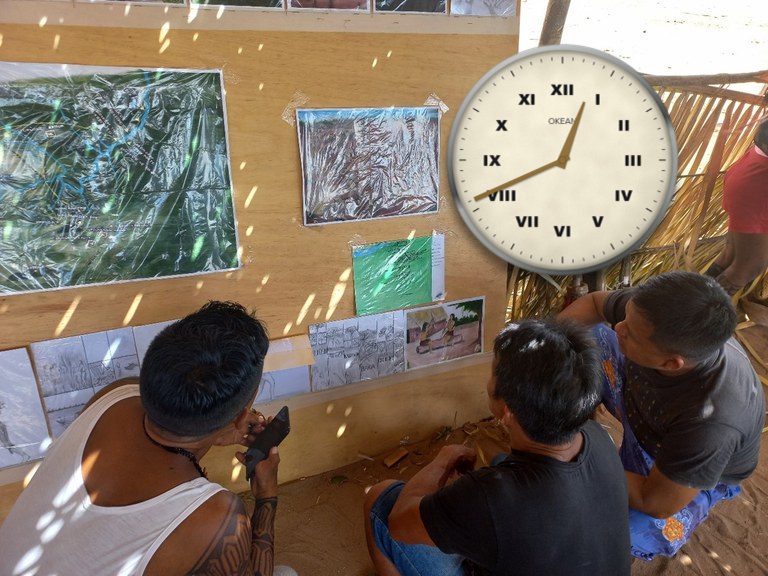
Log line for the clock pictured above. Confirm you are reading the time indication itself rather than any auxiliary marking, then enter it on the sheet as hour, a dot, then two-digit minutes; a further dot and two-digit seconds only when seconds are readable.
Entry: 12.41
